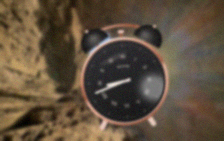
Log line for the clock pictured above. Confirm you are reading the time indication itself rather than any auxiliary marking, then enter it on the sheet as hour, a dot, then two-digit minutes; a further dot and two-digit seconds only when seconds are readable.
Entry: 8.42
